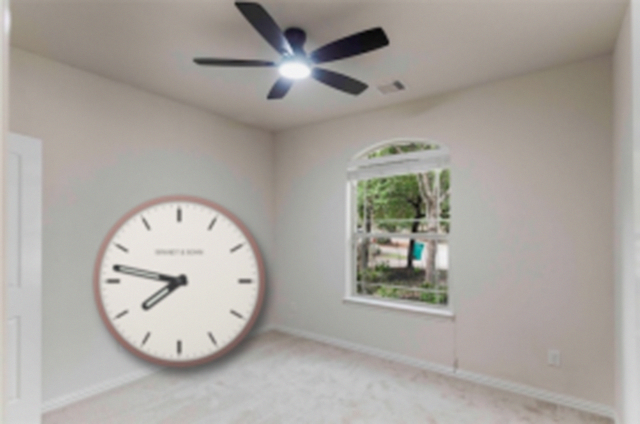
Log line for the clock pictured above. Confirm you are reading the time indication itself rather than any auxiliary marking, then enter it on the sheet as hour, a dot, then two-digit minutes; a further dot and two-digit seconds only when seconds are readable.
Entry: 7.47
